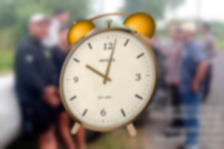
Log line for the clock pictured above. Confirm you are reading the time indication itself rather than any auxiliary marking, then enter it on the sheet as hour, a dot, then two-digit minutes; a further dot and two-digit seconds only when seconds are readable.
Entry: 10.02
